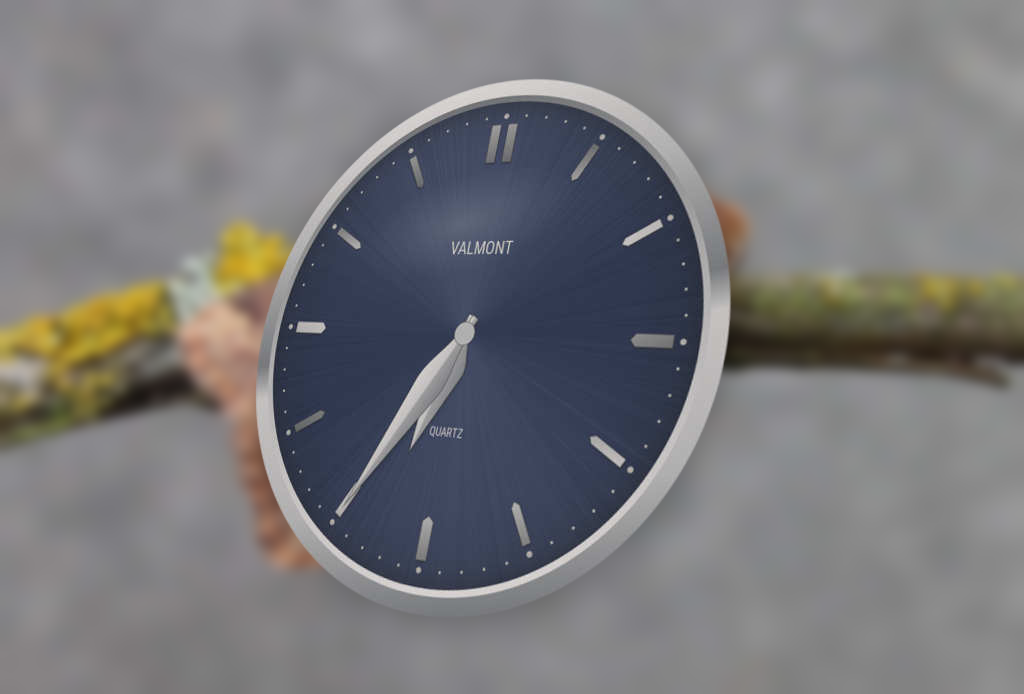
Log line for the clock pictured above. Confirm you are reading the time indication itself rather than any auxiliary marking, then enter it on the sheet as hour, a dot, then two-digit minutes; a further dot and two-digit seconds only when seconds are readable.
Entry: 6.35
